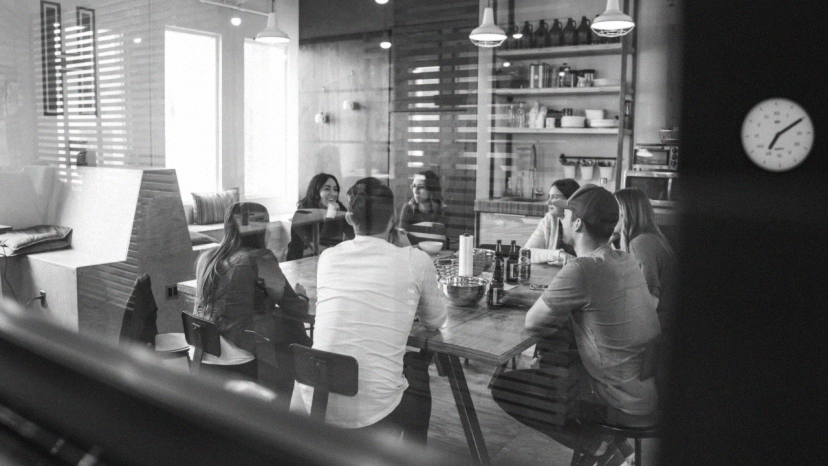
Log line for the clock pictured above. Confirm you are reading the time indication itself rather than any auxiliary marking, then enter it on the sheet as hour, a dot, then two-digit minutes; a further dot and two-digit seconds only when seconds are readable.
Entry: 7.10
